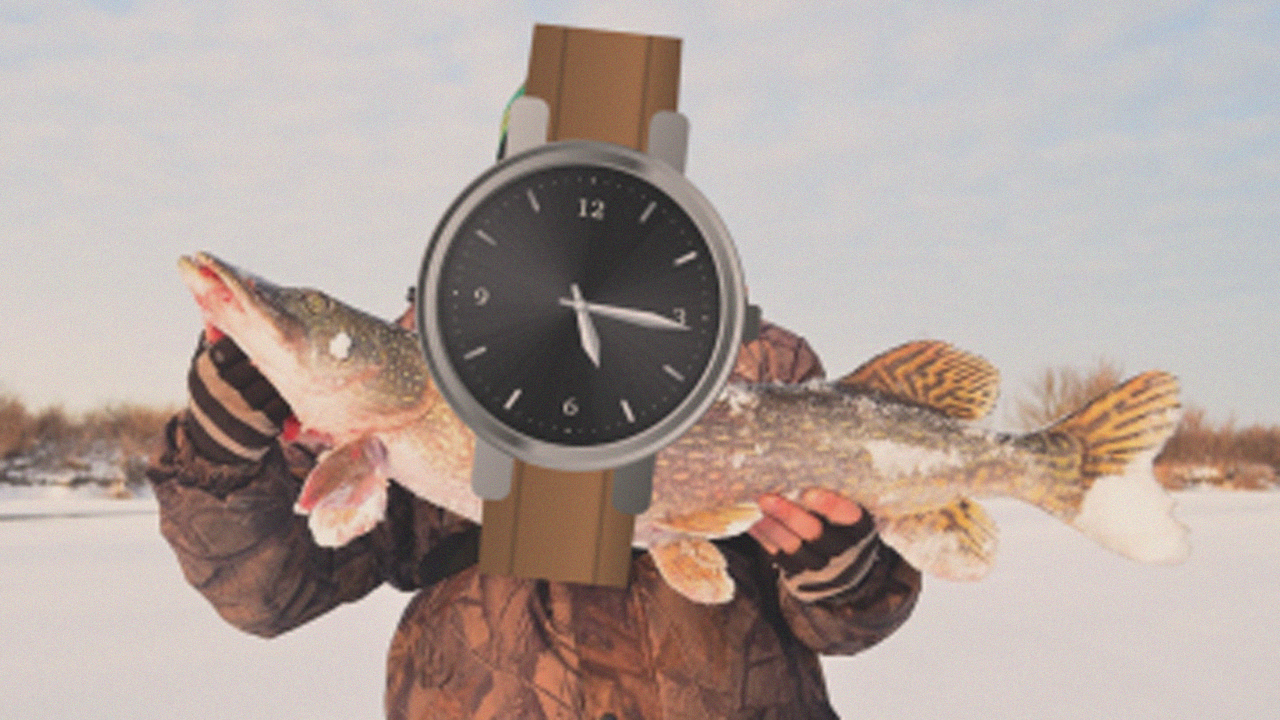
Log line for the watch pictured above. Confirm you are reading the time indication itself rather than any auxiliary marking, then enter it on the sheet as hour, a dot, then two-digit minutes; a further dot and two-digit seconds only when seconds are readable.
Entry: 5.16
